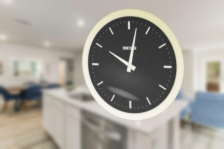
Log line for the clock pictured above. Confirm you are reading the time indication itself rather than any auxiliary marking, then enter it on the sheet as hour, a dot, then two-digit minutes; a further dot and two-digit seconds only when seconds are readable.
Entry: 10.02
